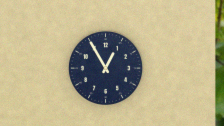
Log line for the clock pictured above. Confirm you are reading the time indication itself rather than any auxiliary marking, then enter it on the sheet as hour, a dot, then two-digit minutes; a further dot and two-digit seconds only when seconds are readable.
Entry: 12.55
